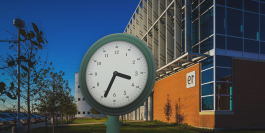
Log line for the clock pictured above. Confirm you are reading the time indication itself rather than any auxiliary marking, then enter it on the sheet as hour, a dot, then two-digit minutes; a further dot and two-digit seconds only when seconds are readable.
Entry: 3.34
